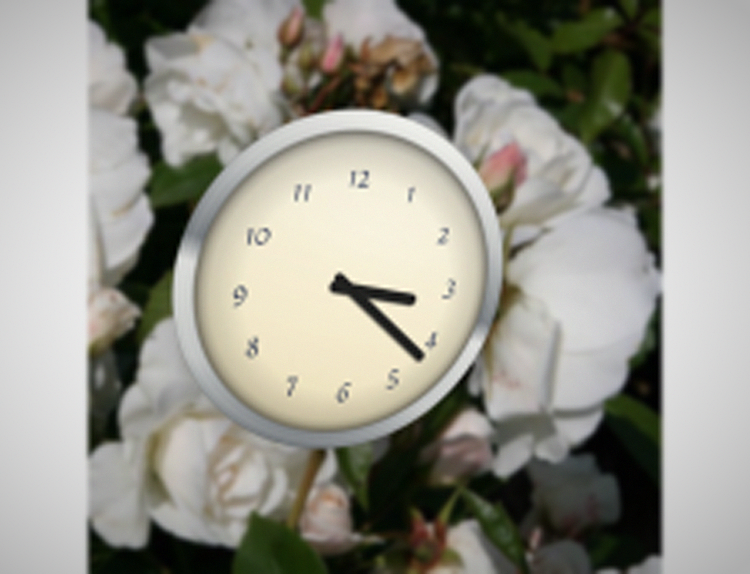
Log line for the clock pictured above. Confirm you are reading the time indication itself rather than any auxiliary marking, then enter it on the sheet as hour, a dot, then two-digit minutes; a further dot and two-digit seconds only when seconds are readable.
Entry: 3.22
